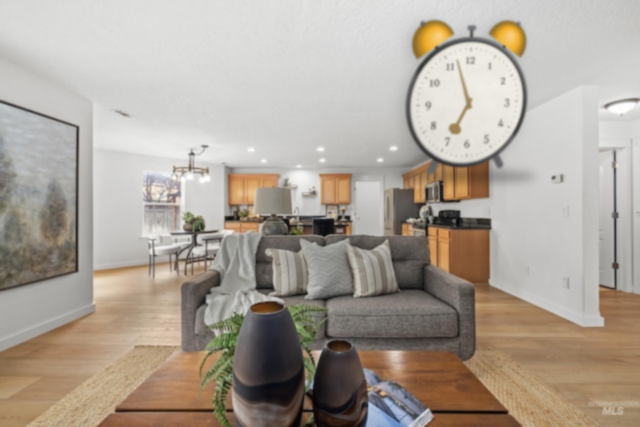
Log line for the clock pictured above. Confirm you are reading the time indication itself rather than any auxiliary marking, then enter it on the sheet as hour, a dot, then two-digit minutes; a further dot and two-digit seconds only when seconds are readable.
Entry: 6.57
